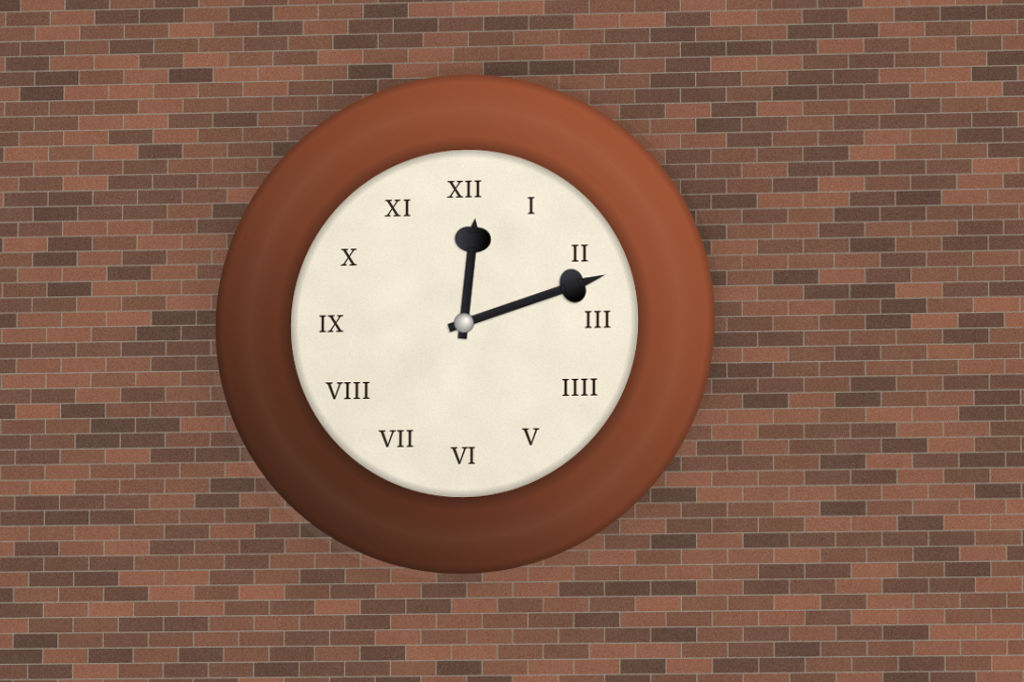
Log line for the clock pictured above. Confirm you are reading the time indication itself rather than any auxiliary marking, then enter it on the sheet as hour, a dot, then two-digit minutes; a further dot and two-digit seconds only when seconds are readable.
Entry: 12.12
